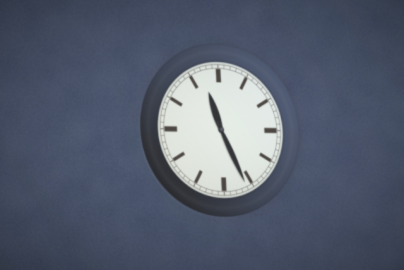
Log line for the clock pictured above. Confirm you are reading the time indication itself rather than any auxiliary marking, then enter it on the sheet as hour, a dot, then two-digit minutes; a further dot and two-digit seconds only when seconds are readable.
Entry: 11.26
